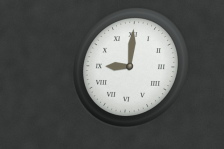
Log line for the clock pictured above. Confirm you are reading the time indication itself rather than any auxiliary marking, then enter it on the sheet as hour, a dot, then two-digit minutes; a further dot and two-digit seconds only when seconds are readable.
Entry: 9.00
